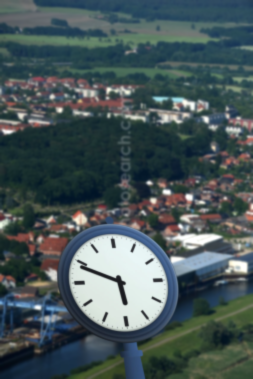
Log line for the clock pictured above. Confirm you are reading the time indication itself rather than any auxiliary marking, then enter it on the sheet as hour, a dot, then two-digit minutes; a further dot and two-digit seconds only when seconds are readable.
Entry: 5.49
